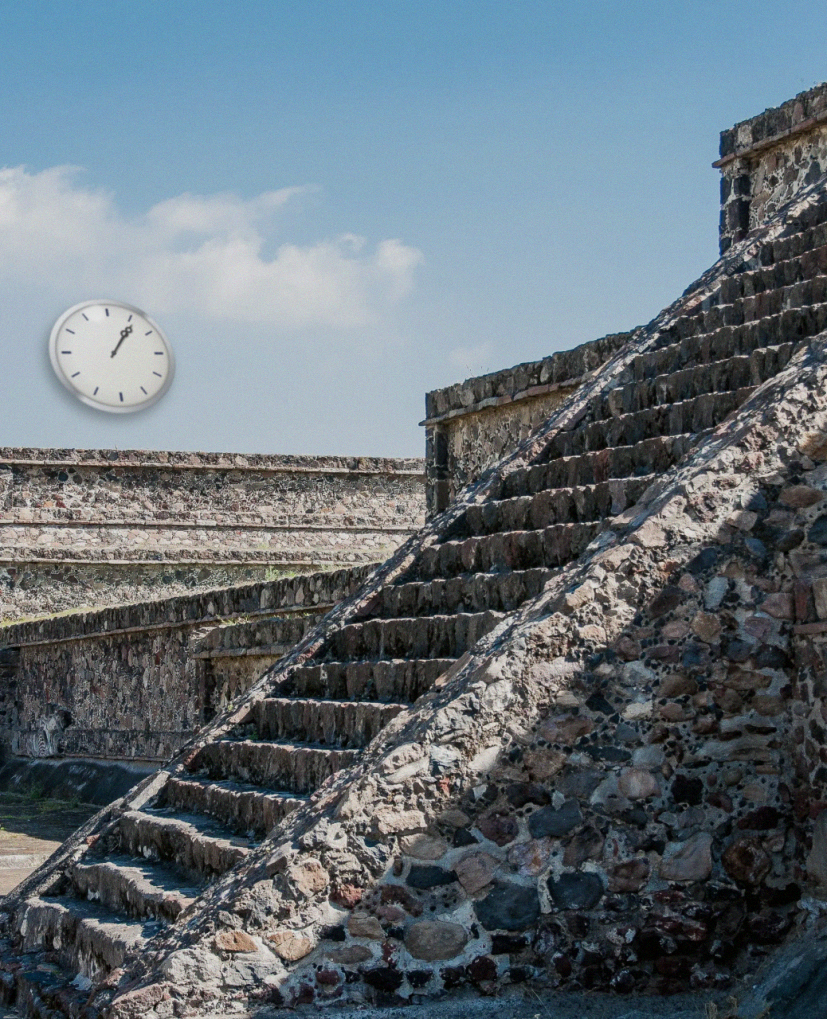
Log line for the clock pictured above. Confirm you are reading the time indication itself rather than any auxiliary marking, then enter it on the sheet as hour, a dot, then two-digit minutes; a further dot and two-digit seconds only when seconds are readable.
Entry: 1.06
